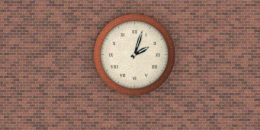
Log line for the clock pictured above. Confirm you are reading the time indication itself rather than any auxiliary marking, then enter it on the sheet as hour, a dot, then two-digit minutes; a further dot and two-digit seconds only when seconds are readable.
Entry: 2.03
